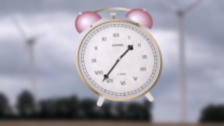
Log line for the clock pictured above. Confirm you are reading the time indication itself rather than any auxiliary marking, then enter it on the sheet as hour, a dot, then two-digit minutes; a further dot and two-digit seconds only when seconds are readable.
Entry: 1.37
